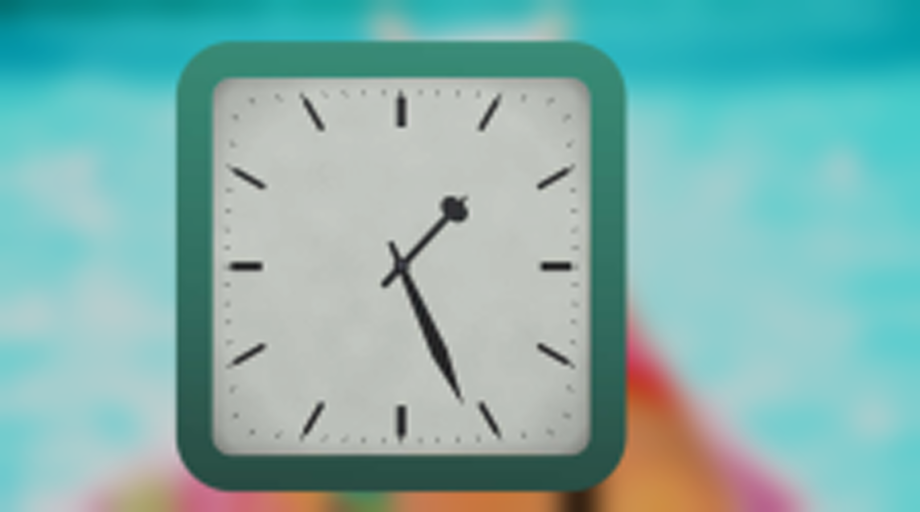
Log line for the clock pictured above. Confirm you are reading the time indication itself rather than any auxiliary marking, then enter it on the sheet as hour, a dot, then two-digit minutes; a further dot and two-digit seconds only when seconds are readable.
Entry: 1.26
